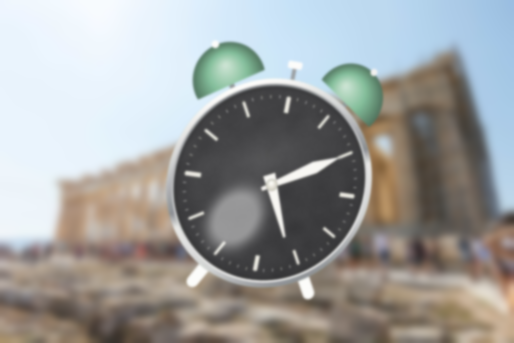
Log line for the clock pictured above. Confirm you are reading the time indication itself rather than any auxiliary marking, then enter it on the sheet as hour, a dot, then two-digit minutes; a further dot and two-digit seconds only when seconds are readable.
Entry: 5.10
